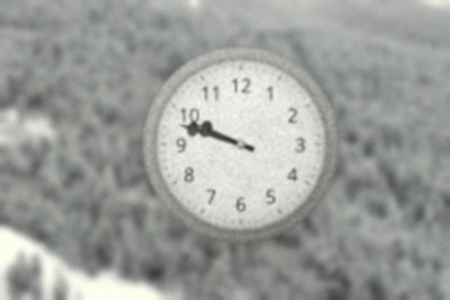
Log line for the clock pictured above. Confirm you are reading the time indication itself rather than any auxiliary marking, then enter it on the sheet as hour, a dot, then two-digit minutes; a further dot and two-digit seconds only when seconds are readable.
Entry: 9.48
